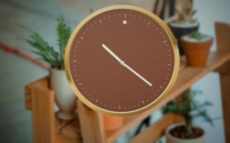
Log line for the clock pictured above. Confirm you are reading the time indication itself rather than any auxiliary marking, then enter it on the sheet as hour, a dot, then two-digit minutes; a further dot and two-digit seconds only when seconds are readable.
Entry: 10.21
